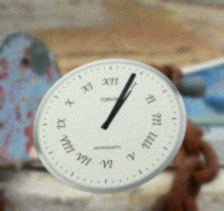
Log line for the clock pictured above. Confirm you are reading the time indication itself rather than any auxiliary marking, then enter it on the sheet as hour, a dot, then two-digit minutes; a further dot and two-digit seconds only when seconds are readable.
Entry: 1.04
